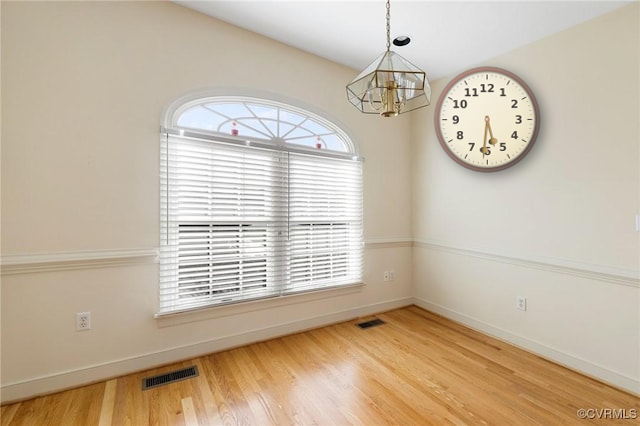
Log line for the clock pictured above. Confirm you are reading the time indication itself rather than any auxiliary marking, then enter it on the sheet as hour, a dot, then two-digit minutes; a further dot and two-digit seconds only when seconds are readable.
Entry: 5.31
